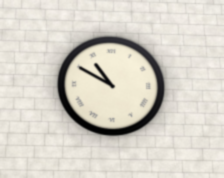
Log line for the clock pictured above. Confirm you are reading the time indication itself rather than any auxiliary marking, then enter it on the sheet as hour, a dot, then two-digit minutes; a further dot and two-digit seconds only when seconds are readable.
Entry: 10.50
